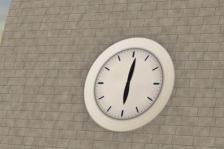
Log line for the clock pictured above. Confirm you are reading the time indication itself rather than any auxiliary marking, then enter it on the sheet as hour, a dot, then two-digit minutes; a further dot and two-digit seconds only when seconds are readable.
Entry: 6.01
